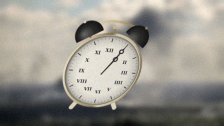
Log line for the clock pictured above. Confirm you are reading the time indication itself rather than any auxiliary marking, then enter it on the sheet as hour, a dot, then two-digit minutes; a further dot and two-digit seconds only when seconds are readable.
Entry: 1.05
